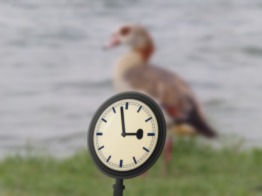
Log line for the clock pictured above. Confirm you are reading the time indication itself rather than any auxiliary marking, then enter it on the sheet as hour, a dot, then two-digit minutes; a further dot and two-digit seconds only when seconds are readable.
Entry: 2.58
